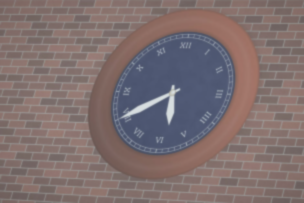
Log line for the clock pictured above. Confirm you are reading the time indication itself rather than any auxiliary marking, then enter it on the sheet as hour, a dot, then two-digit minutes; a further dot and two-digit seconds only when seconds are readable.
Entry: 5.40
